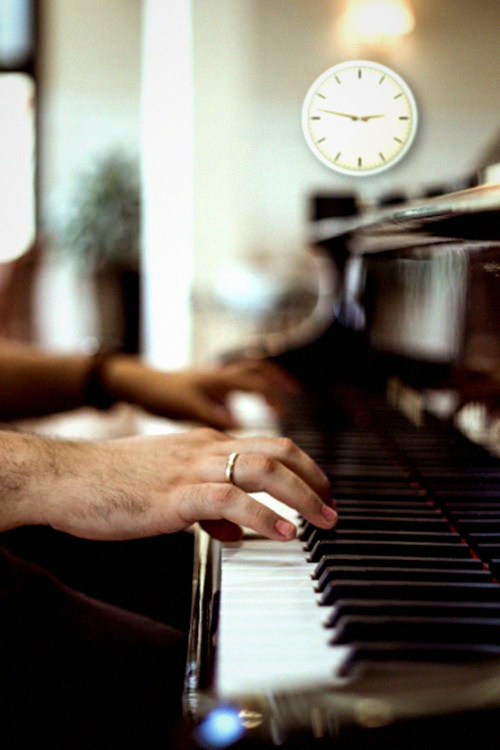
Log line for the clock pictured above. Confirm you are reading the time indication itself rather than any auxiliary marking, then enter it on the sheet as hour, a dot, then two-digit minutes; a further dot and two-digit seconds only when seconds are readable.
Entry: 2.47
